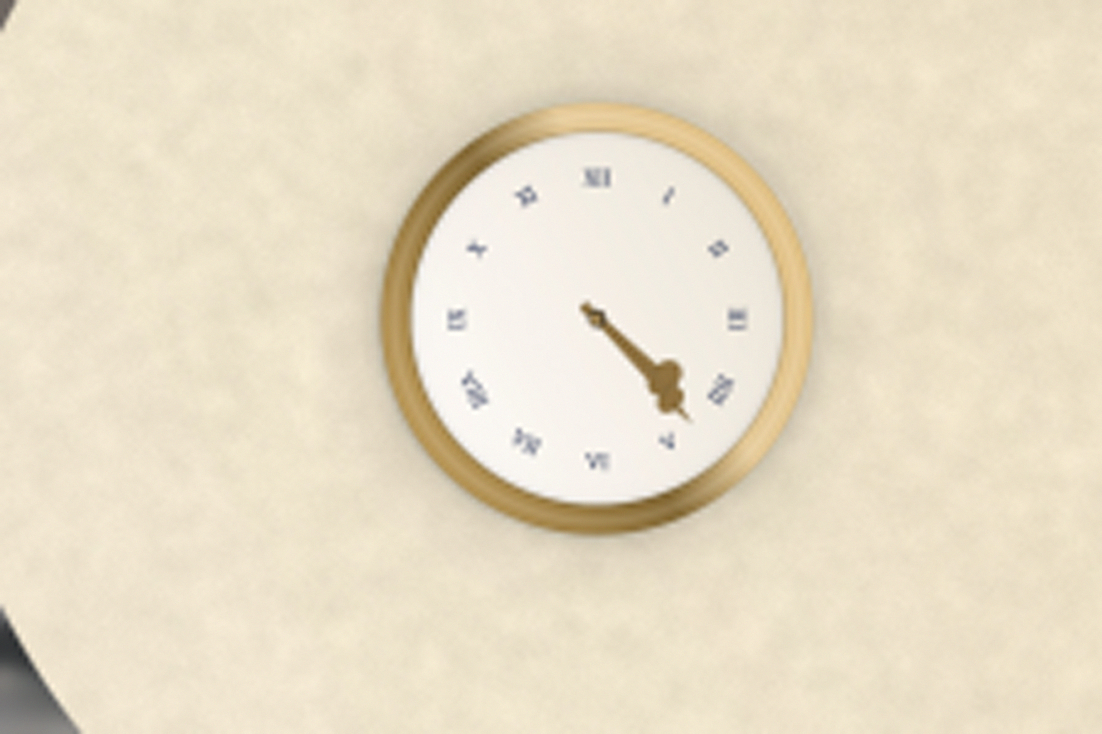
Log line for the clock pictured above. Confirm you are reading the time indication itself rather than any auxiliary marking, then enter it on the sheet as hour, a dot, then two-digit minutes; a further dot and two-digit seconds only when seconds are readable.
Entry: 4.23
